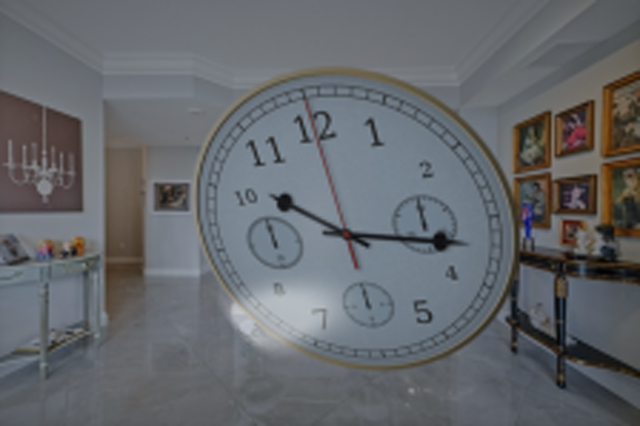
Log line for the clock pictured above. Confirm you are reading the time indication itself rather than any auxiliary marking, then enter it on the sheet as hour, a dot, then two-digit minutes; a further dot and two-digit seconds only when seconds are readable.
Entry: 10.17
